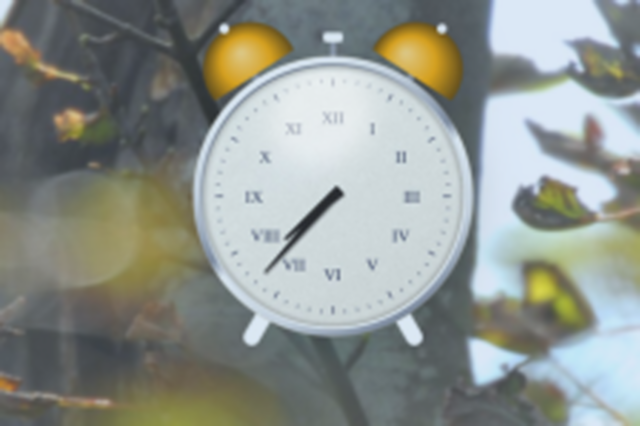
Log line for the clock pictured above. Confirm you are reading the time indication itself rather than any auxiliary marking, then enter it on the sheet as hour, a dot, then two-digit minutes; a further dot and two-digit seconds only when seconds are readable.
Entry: 7.37
